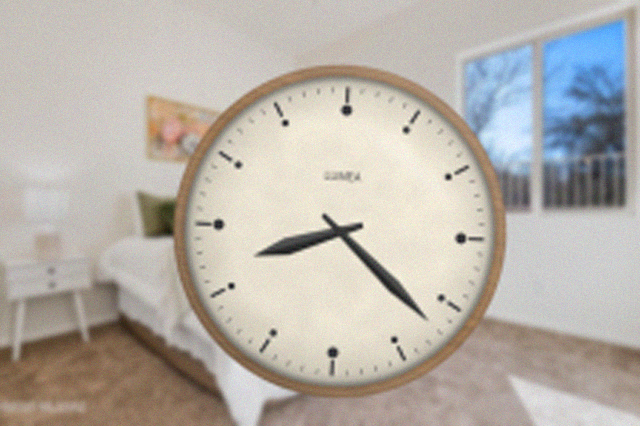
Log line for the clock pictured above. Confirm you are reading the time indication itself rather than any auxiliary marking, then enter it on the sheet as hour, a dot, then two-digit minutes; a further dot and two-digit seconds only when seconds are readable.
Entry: 8.22
